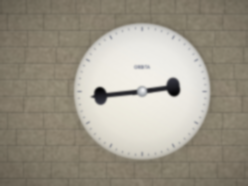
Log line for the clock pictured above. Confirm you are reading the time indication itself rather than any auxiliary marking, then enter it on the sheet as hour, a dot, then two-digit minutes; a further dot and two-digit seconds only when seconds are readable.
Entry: 2.44
